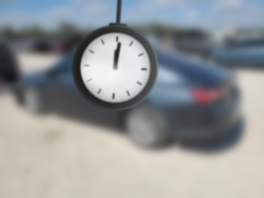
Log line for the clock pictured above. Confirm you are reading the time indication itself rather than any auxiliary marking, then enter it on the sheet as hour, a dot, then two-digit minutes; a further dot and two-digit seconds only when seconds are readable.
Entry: 12.01
